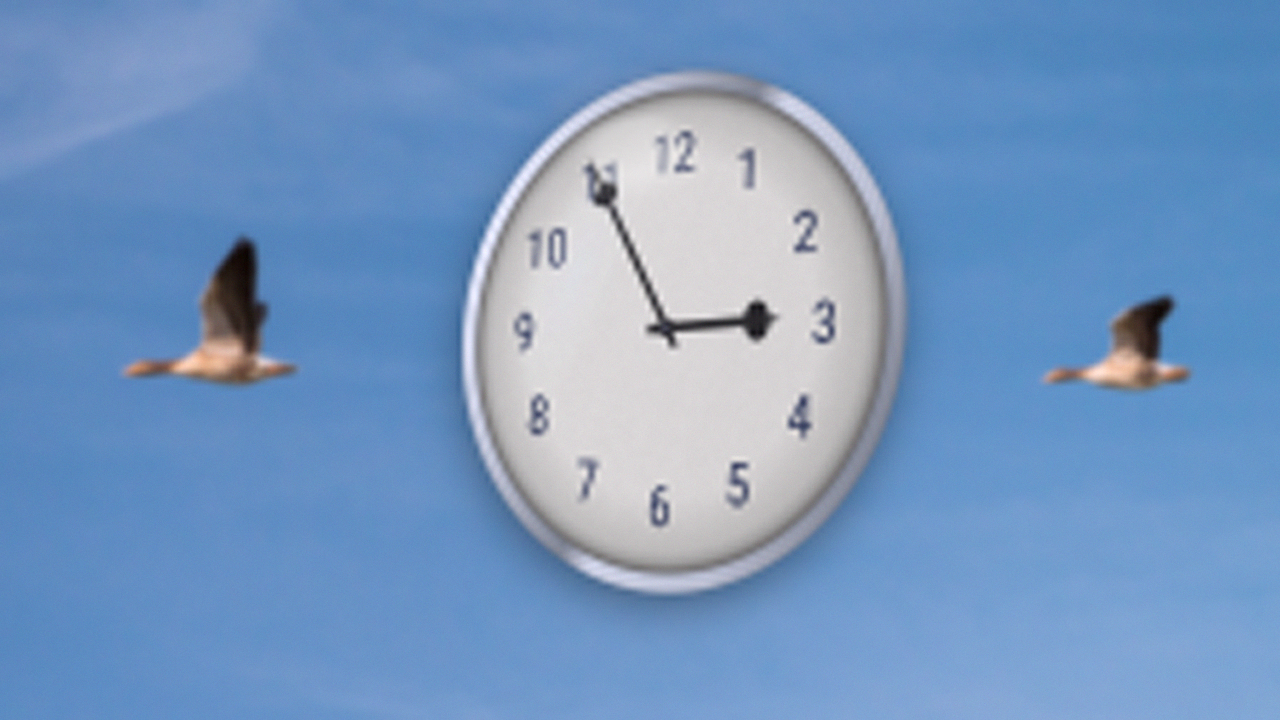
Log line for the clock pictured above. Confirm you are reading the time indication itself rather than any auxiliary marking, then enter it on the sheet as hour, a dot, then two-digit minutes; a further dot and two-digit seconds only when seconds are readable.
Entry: 2.55
